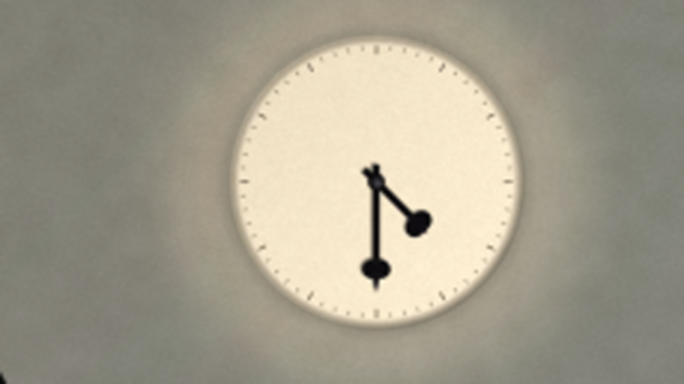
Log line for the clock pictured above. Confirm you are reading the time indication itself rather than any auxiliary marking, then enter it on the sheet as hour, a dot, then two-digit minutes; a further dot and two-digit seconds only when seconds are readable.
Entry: 4.30
